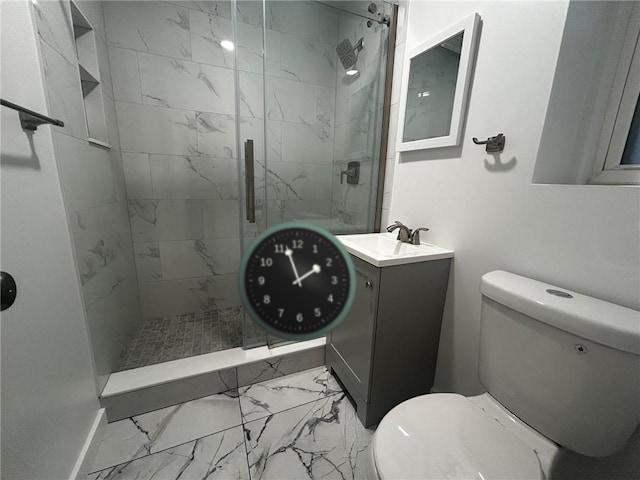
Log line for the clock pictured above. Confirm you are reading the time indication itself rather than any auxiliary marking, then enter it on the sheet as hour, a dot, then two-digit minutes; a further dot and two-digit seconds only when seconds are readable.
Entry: 1.57
